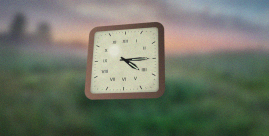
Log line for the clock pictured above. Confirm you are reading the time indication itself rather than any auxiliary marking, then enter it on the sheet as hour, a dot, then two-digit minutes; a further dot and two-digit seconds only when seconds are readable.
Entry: 4.15
